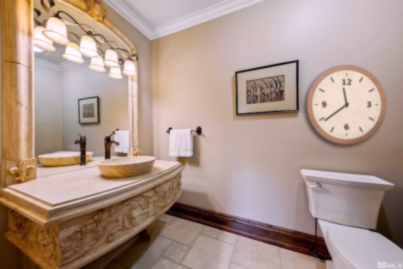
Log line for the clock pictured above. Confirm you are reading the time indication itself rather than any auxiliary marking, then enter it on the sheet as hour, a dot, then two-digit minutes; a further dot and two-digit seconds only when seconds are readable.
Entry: 11.39
